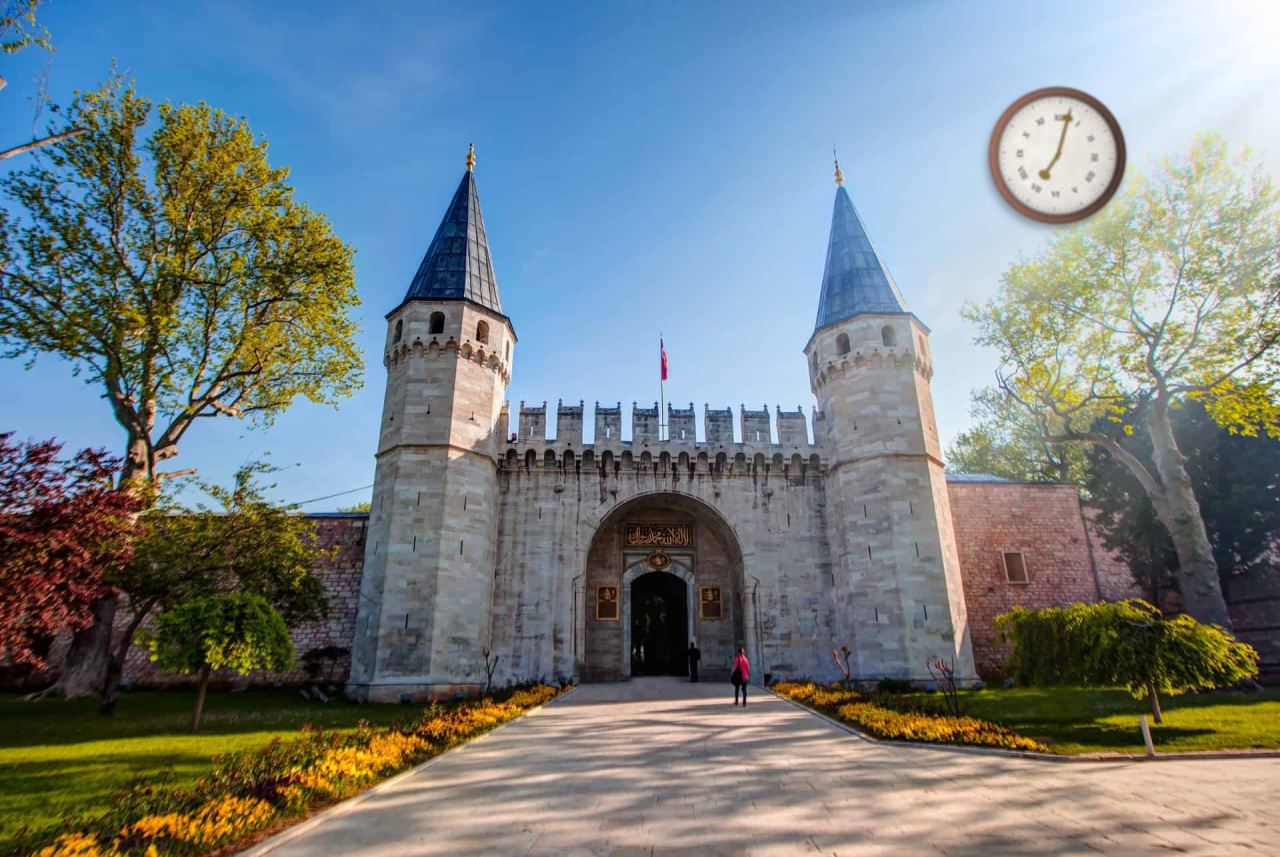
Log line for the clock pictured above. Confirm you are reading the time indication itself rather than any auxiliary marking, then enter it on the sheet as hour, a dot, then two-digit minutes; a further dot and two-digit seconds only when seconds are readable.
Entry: 7.02
